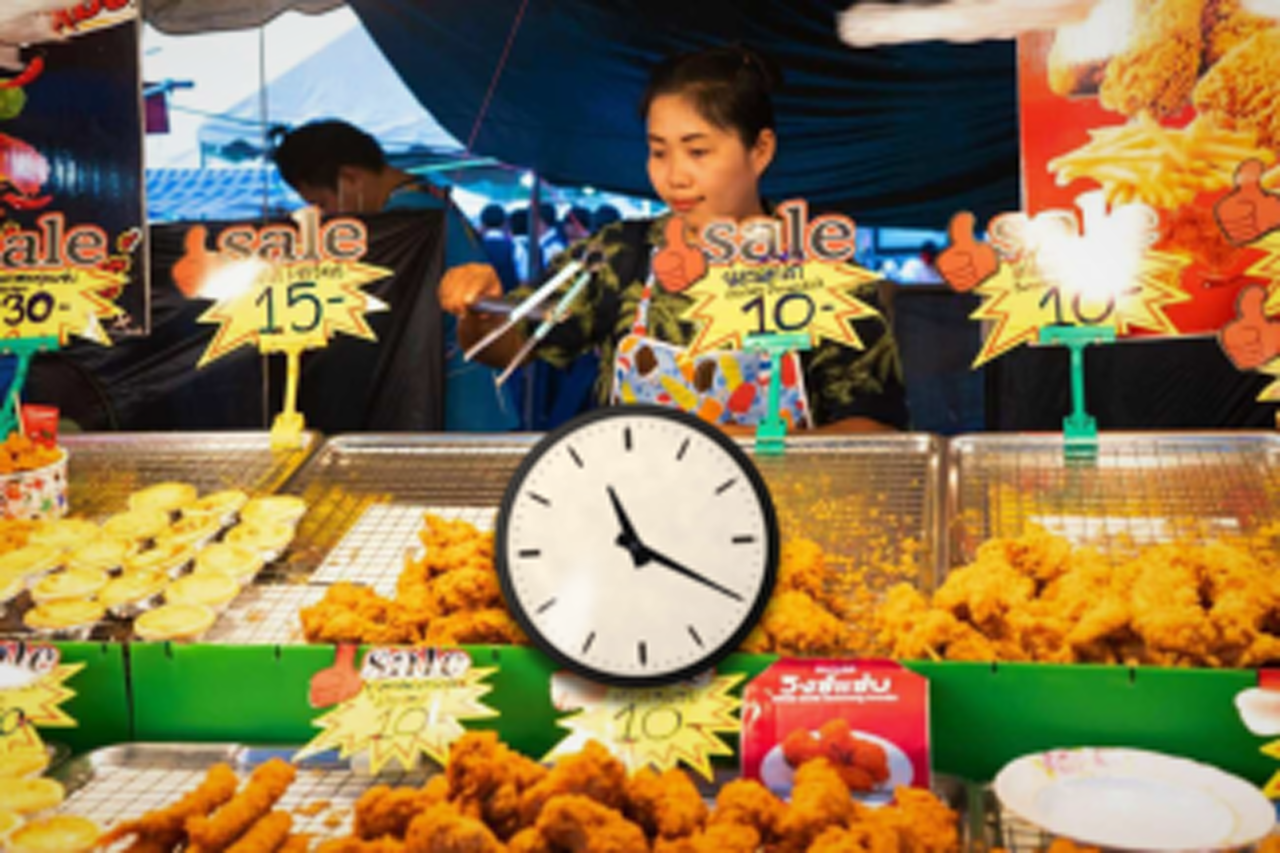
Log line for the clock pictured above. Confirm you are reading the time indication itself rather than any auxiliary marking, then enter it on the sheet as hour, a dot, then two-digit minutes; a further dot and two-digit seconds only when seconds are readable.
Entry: 11.20
